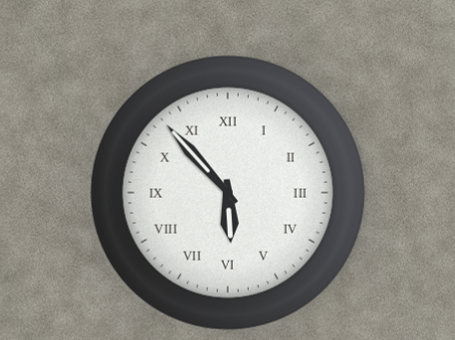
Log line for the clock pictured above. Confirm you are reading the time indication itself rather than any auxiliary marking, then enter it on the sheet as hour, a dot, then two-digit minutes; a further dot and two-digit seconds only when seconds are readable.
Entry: 5.53
